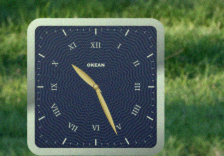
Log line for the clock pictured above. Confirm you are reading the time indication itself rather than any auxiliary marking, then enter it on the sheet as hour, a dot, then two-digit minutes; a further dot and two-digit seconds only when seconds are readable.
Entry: 10.26
